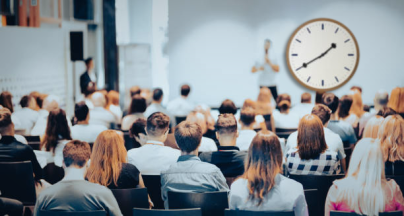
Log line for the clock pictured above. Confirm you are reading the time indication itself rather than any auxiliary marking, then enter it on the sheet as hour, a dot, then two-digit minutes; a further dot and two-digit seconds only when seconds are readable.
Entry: 1.40
